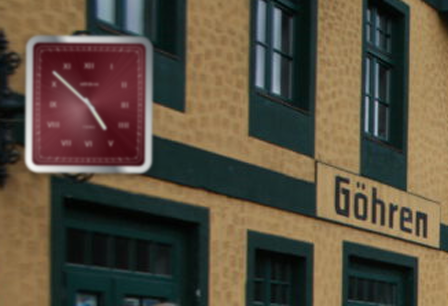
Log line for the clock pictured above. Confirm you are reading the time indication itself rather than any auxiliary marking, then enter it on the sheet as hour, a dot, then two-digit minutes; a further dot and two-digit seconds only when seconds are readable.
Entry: 4.52
